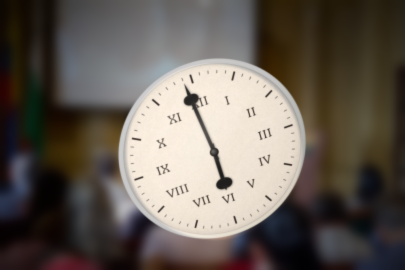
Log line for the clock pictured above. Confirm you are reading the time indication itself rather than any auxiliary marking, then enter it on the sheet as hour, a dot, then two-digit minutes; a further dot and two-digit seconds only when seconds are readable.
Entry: 5.59
